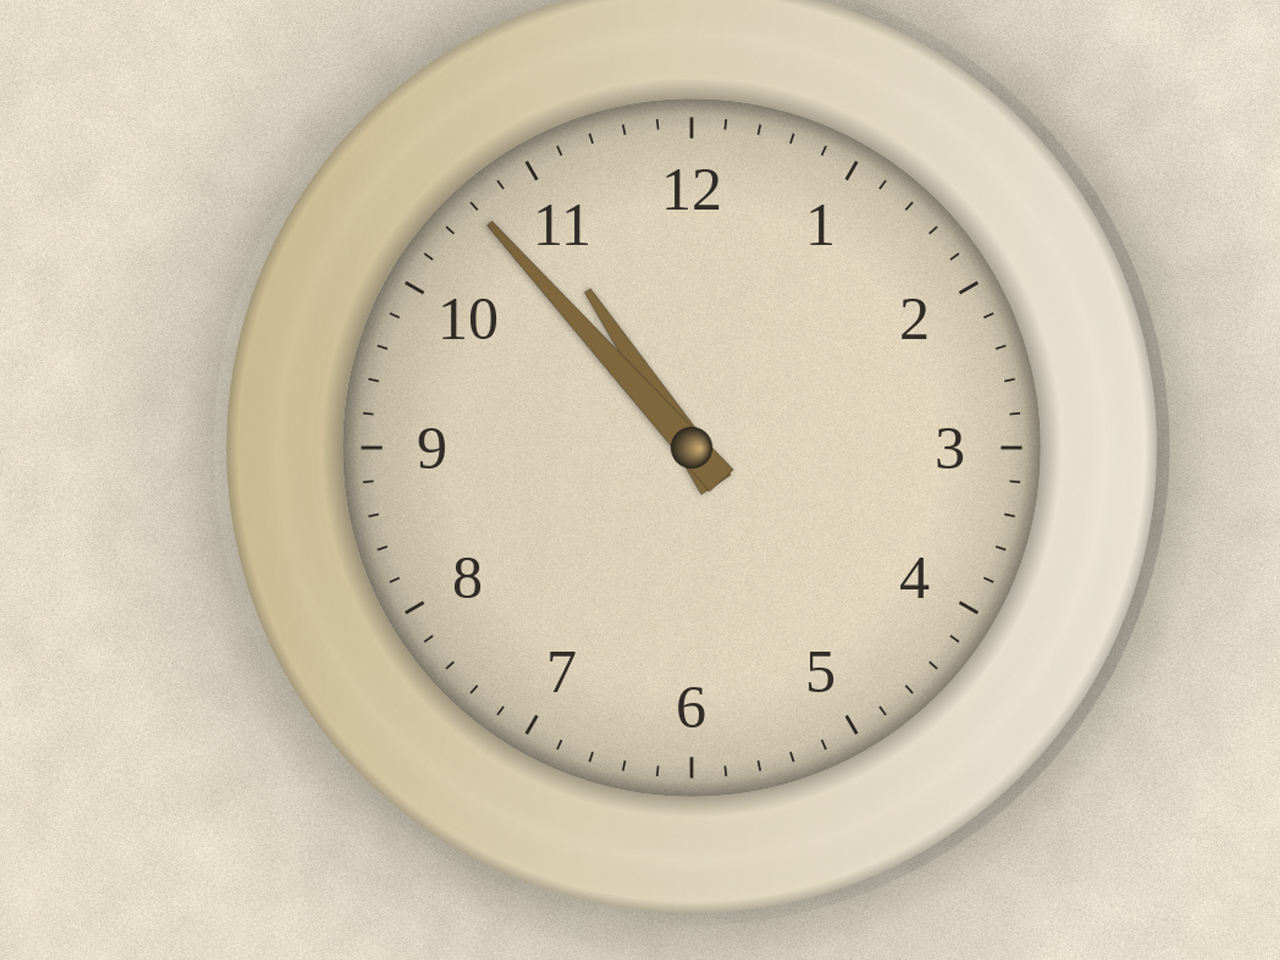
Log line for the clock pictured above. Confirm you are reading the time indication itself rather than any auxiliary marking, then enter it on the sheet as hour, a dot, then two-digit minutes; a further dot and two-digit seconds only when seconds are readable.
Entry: 10.53
